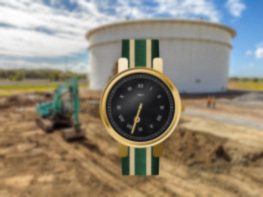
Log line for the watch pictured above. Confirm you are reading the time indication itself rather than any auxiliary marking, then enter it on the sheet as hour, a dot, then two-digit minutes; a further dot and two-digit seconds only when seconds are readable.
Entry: 6.33
